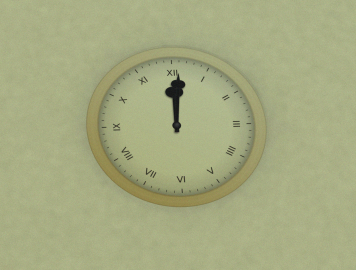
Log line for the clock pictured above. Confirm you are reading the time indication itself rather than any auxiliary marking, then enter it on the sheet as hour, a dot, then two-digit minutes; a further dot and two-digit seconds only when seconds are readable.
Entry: 12.01
